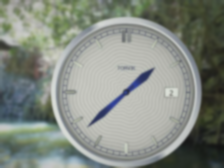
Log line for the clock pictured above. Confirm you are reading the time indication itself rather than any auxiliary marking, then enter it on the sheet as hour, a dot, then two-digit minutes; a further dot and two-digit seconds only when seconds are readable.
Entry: 1.38
